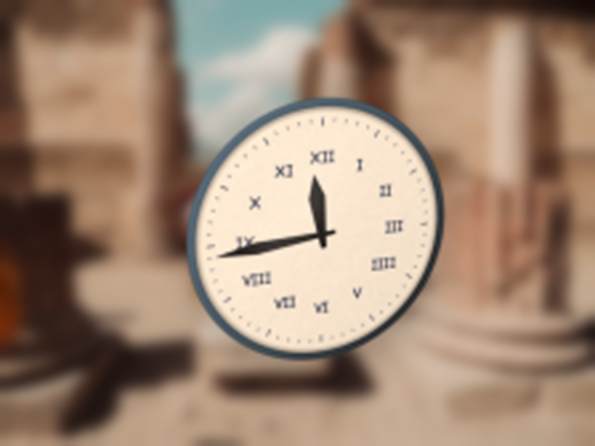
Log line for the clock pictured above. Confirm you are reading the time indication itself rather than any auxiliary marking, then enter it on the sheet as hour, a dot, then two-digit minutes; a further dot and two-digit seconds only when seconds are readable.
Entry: 11.44
